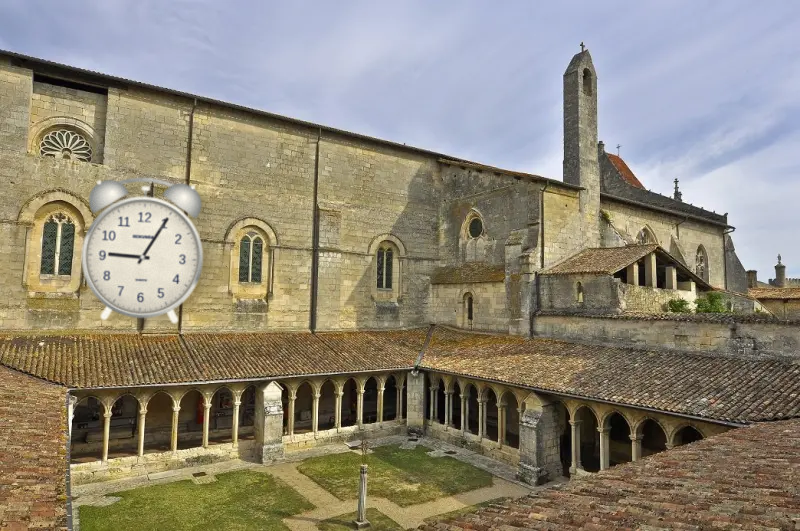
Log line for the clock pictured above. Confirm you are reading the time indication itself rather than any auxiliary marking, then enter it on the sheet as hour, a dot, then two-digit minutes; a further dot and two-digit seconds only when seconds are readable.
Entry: 9.05
